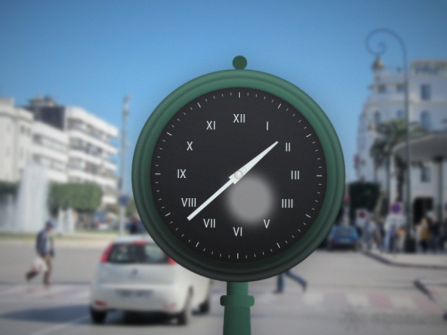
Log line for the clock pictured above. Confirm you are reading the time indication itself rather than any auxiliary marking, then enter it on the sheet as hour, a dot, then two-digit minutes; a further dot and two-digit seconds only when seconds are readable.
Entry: 1.38
